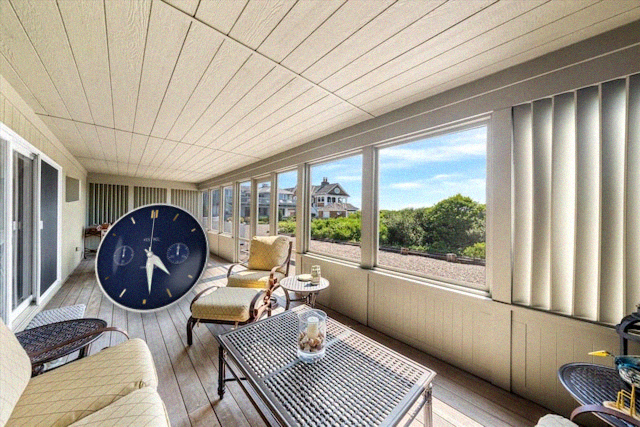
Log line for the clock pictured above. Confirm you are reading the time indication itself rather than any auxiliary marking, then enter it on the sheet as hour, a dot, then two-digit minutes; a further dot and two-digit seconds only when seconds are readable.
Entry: 4.29
